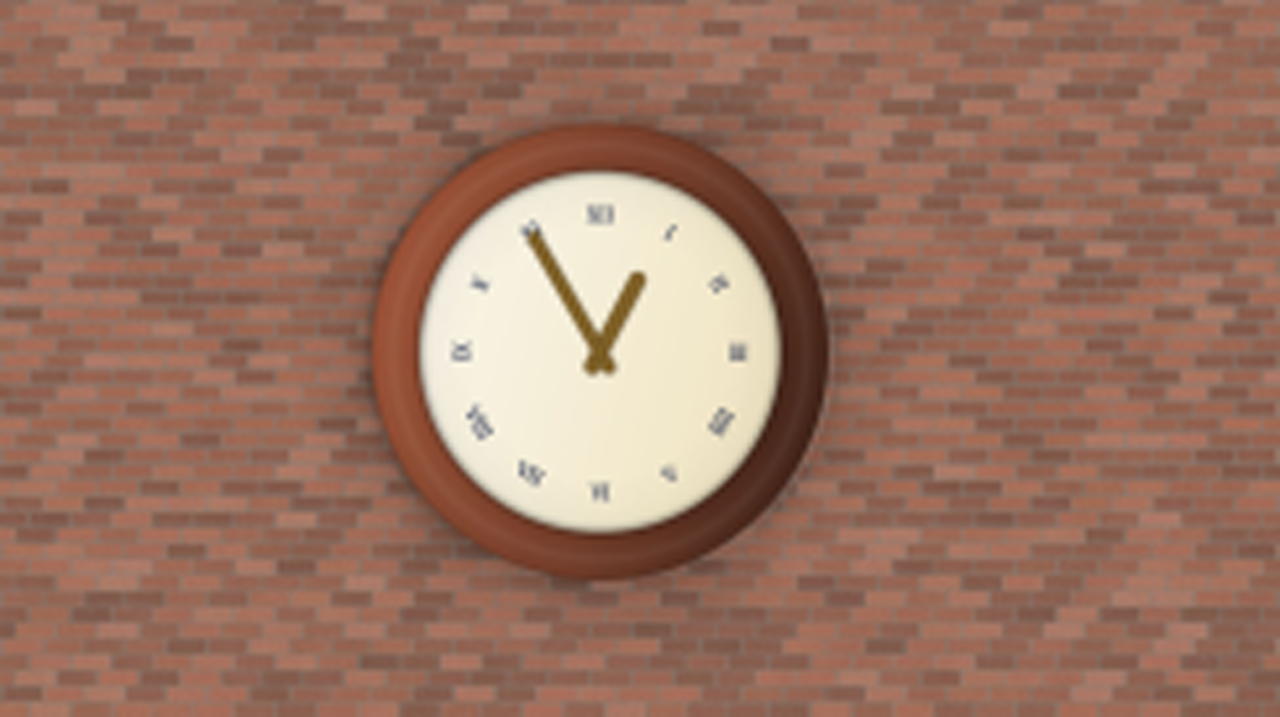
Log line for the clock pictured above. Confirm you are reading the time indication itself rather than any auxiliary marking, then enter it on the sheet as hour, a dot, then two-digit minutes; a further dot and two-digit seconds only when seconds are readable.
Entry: 12.55
